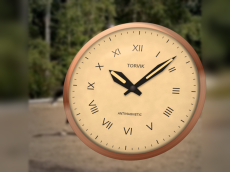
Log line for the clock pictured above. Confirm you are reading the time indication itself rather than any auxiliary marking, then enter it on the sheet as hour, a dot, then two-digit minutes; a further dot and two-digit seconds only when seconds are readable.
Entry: 10.08
